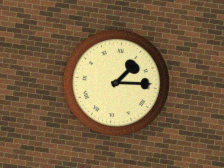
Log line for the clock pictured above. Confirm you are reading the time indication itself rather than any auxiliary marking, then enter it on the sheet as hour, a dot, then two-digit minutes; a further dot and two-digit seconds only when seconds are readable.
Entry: 1.14
